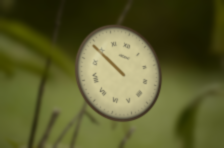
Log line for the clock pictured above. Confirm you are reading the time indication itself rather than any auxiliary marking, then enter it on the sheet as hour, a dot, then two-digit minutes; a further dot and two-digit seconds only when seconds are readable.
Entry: 9.49
